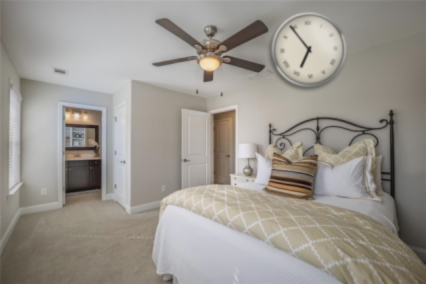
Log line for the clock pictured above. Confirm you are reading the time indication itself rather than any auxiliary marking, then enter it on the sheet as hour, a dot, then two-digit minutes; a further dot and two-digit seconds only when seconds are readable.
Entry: 6.54
